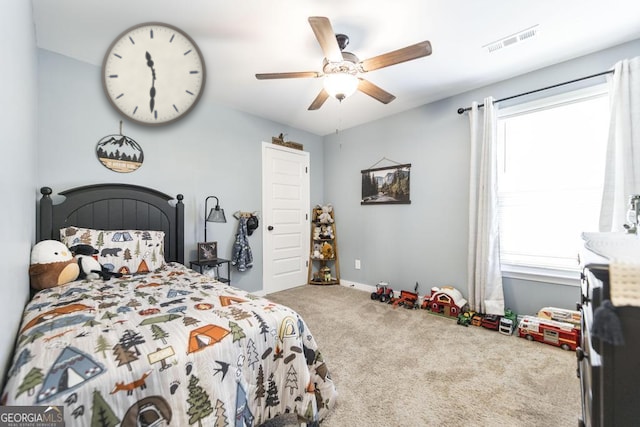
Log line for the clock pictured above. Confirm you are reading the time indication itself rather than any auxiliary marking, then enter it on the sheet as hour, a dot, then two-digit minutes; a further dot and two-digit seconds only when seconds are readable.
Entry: 11.31
